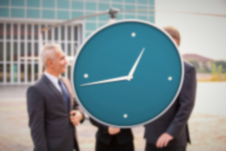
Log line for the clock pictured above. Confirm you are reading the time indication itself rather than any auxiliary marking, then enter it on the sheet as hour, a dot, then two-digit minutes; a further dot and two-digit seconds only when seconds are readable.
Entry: 12.43
